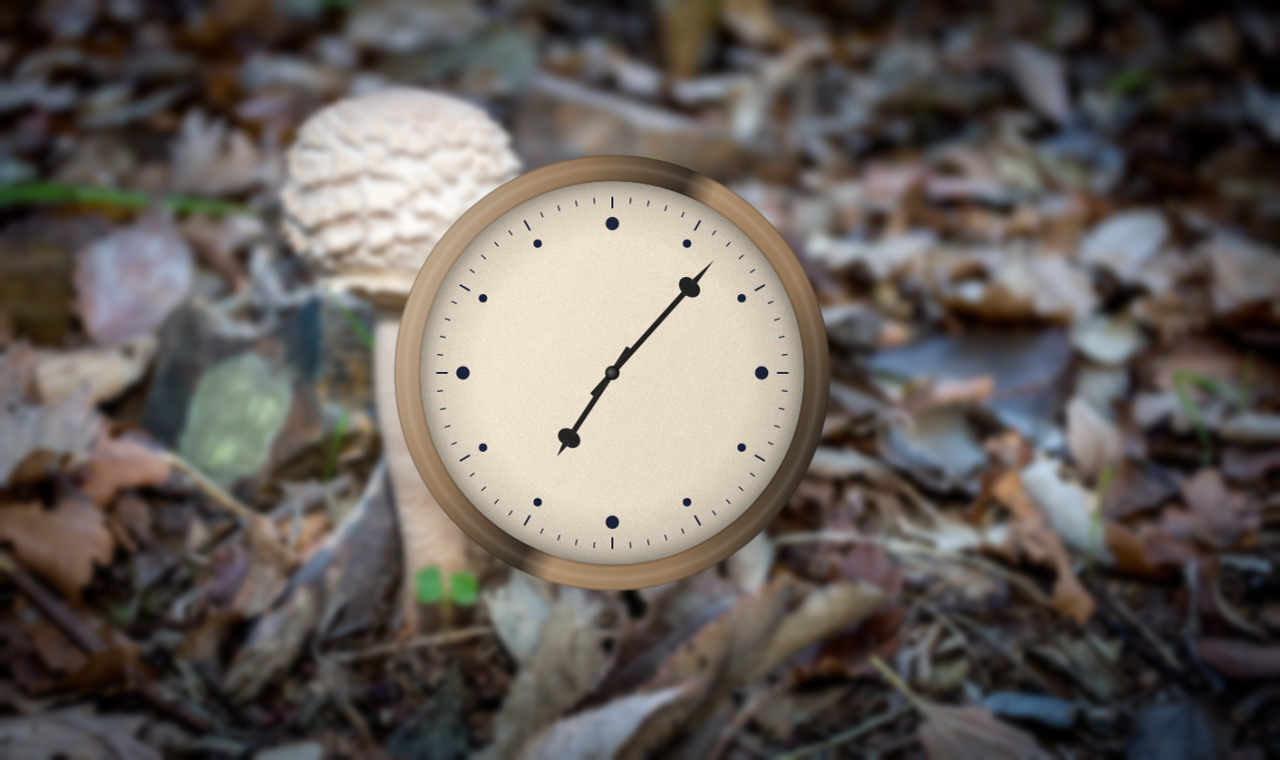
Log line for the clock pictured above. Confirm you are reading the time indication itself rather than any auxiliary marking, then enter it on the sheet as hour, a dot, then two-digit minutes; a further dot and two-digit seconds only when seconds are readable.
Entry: 7.07
